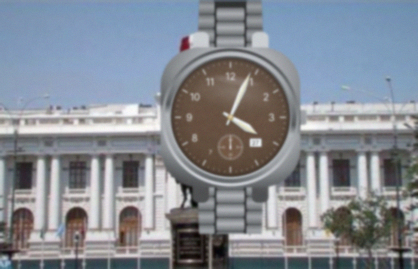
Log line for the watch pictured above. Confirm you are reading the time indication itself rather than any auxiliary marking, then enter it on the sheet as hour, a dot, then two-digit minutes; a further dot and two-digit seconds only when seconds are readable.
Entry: 4.04
